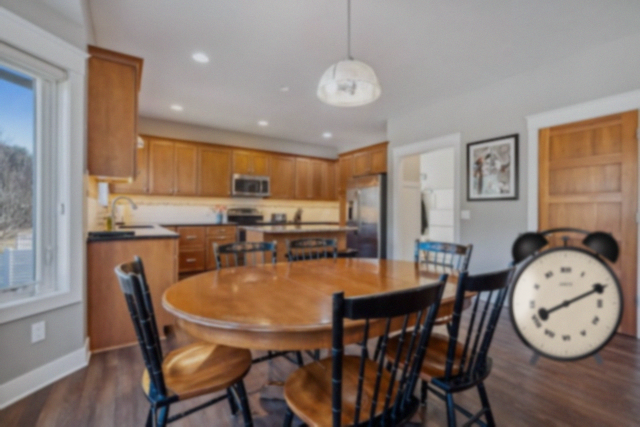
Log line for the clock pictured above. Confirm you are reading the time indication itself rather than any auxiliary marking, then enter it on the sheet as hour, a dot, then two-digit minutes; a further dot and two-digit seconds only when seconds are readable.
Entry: 8.11
